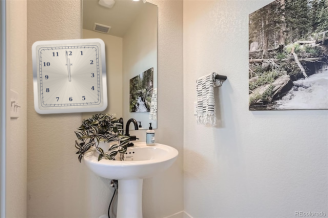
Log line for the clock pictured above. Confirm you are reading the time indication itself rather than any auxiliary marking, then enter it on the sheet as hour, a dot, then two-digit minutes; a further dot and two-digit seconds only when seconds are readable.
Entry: 11.59
